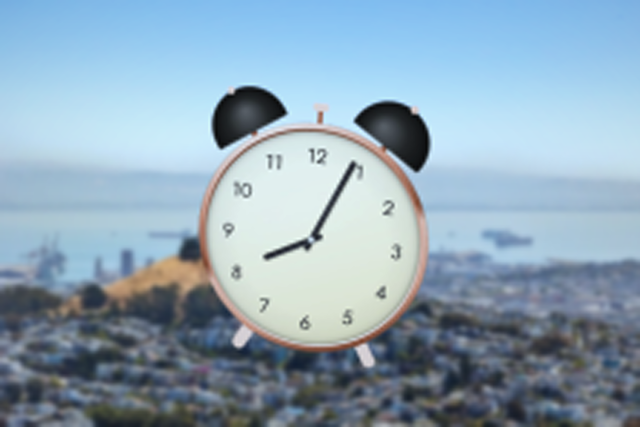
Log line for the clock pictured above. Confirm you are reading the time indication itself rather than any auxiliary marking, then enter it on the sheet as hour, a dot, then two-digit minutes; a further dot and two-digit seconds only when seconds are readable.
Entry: 8.04
